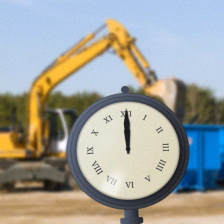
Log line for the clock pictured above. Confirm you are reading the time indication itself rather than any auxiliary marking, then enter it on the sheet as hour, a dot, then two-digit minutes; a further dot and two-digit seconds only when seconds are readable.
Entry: 12.00
